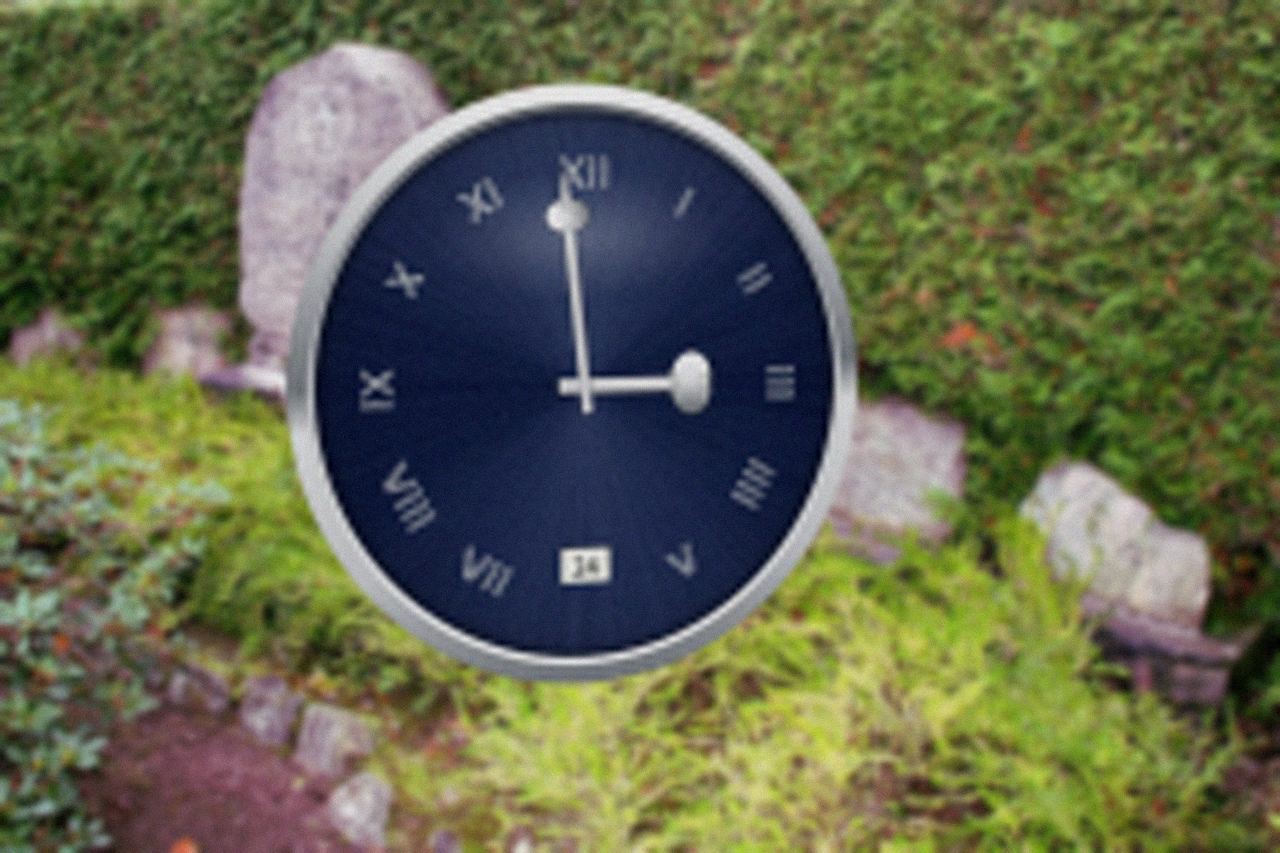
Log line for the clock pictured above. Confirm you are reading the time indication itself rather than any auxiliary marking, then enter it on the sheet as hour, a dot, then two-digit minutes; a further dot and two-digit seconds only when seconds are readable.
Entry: 2.59
